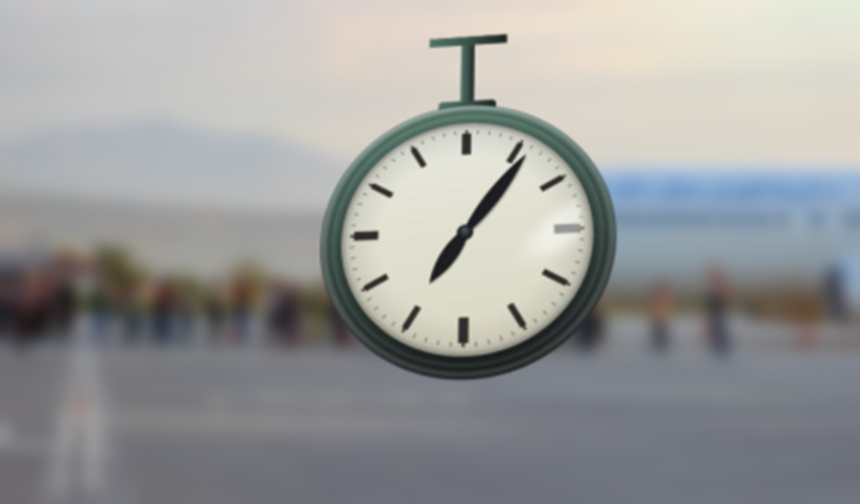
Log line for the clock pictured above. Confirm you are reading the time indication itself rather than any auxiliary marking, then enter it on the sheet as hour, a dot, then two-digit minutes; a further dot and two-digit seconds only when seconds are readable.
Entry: 7.06
